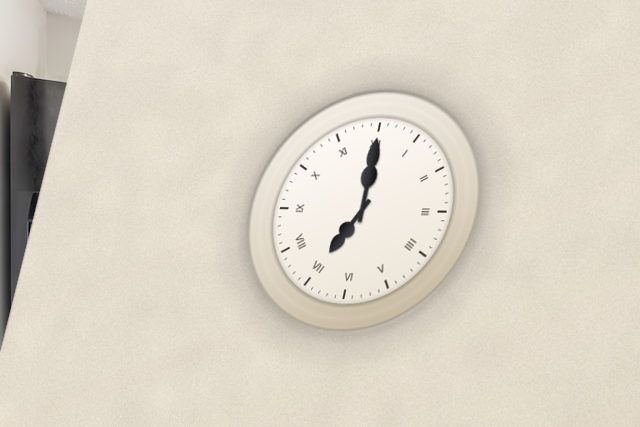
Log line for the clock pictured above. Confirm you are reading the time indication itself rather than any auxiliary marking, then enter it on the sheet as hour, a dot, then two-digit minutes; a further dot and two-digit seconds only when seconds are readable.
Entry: 7.00
